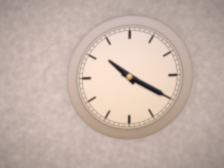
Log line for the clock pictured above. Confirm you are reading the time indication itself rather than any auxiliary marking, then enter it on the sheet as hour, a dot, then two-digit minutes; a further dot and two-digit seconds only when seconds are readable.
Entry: 10.20
